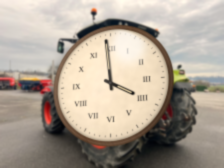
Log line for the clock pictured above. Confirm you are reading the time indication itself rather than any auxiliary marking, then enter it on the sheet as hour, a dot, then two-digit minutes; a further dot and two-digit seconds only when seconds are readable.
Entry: 3.59
